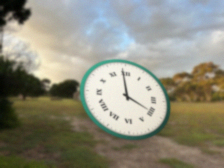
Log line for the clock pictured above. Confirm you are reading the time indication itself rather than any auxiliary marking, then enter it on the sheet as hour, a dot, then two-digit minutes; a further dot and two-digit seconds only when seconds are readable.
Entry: 3.59
